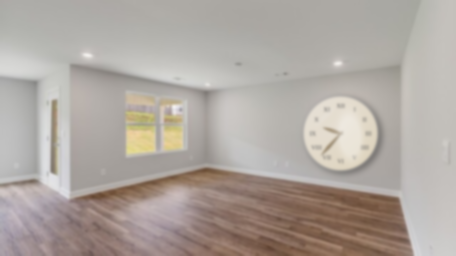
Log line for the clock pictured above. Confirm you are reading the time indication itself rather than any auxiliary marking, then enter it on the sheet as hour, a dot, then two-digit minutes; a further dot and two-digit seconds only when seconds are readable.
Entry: 9.37
